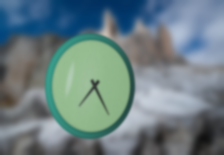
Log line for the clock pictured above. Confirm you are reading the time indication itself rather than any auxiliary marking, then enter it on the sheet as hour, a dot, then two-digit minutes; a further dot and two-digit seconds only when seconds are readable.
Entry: 7.25
